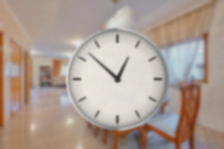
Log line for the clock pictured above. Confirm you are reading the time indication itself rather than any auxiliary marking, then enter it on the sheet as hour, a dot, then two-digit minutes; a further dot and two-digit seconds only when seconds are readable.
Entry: 12.52
